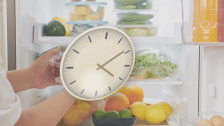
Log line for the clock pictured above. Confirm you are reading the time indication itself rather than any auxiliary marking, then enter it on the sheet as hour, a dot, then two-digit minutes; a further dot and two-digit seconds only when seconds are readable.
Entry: 4.09
